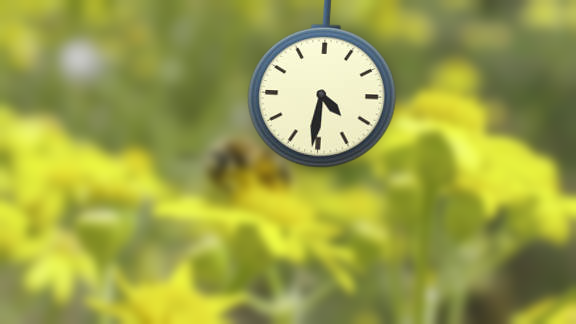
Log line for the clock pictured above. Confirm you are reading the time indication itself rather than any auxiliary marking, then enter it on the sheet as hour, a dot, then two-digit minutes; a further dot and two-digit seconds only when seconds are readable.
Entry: 4.31
